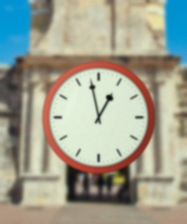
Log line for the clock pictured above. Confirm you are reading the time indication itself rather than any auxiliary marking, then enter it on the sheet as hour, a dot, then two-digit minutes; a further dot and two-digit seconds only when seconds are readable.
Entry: 12.58
